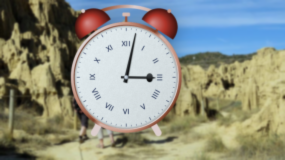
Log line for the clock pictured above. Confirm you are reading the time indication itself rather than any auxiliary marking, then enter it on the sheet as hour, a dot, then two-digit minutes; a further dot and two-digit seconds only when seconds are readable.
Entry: 3.02
